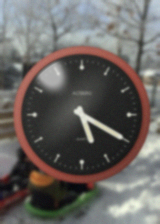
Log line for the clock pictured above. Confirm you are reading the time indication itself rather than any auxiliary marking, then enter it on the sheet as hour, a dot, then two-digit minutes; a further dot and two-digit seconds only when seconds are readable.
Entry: 5.20
